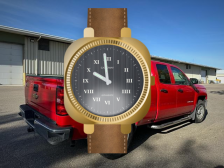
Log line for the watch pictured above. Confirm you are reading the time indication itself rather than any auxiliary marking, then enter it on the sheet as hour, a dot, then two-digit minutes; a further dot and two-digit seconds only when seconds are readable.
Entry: 9.59
